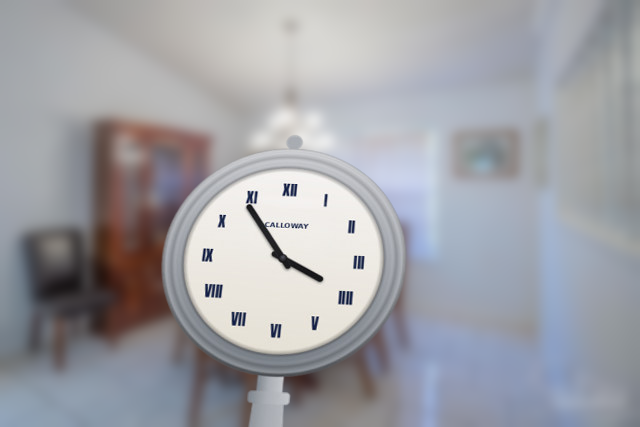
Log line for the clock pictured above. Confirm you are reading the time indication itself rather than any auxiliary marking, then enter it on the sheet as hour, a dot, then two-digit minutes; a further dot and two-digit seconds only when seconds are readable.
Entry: 3.54
